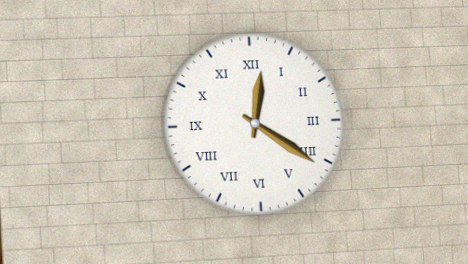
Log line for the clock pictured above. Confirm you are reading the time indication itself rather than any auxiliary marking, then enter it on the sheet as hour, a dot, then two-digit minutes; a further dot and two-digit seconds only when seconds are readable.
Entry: 12.21
